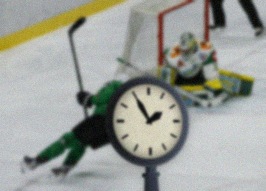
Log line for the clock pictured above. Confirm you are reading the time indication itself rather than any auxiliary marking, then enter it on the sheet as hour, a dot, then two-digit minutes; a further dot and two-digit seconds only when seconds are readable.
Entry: 1.55
